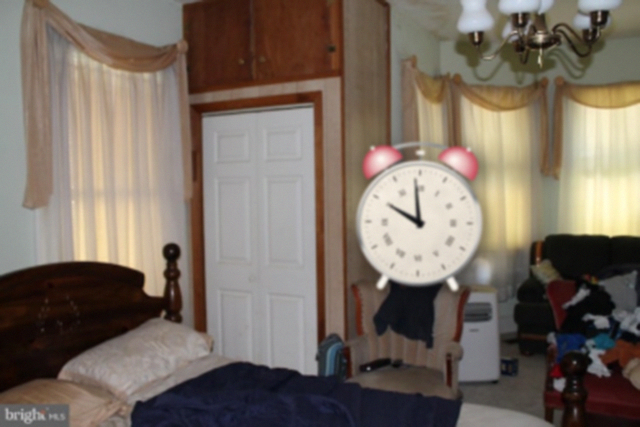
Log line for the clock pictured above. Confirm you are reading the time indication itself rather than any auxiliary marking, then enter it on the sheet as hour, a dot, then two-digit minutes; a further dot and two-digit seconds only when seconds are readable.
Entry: 9.59
